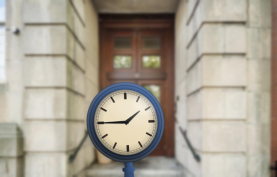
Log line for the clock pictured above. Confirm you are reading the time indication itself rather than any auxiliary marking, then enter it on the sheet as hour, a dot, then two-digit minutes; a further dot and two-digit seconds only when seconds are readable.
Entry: 1.45
